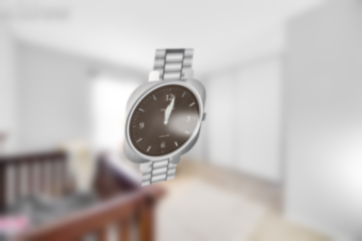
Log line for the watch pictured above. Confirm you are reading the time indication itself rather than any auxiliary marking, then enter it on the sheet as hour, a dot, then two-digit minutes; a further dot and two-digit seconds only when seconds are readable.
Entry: 12.02
